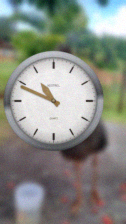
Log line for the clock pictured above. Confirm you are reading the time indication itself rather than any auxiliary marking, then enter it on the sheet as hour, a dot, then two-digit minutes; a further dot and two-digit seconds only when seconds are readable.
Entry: 10.49
